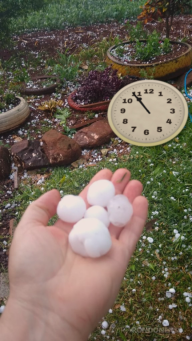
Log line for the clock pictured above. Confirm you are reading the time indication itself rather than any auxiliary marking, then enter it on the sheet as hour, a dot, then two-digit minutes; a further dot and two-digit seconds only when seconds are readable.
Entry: 10.54
